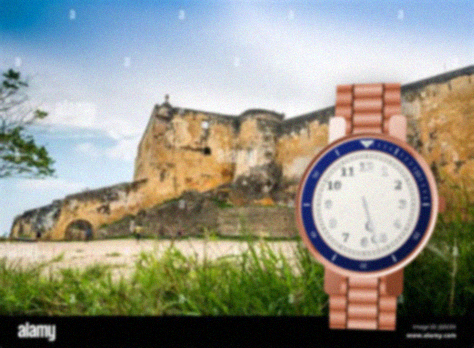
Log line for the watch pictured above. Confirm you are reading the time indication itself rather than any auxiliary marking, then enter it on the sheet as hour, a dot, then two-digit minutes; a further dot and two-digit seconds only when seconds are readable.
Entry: 5.27
